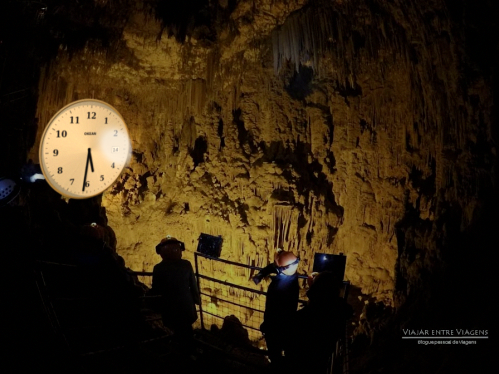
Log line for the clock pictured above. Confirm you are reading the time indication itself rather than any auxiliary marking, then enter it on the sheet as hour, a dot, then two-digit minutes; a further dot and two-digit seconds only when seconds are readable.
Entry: 5.31
